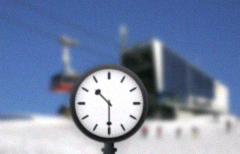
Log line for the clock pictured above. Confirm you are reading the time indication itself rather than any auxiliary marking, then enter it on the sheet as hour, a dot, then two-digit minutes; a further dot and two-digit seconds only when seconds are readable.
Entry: 10.30
